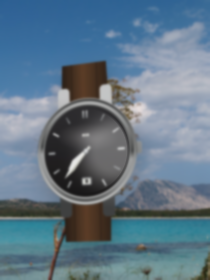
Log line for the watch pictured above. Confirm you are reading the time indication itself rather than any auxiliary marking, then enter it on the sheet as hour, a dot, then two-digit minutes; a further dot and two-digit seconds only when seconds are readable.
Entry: 7.37
